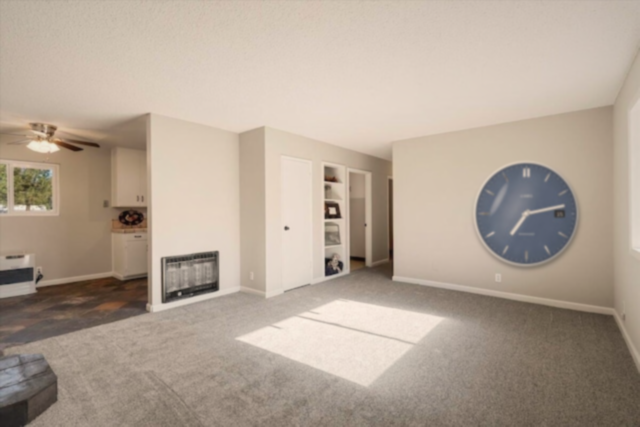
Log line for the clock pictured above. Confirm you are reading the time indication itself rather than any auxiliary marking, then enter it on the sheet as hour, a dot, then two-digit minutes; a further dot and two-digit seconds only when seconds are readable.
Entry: 7.13
